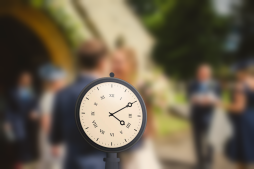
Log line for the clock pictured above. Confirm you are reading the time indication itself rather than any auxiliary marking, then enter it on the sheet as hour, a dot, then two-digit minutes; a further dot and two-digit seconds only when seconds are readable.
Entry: 4.10
